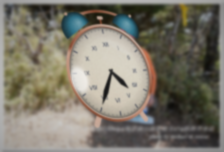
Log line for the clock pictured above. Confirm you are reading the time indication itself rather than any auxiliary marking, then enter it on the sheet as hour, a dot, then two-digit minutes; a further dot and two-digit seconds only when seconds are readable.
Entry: 4.35
